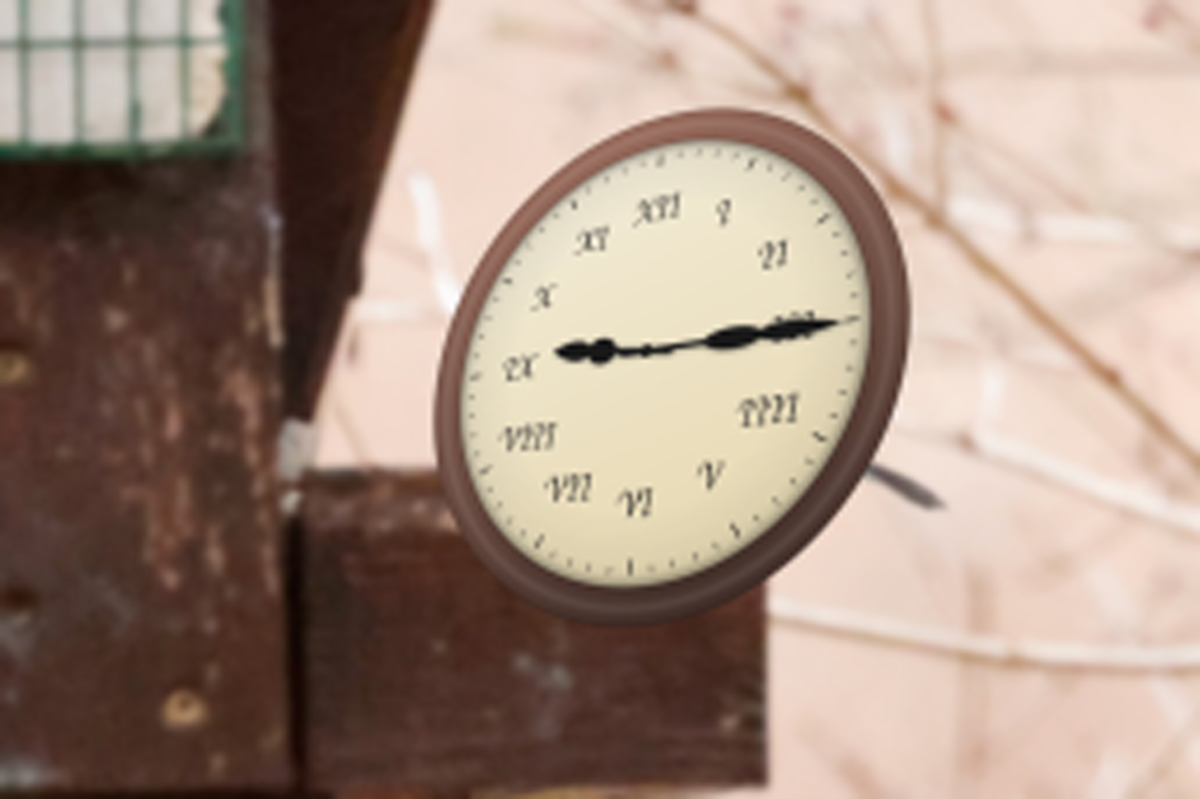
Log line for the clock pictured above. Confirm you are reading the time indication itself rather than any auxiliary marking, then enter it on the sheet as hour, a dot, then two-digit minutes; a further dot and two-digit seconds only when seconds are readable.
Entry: 9.15
